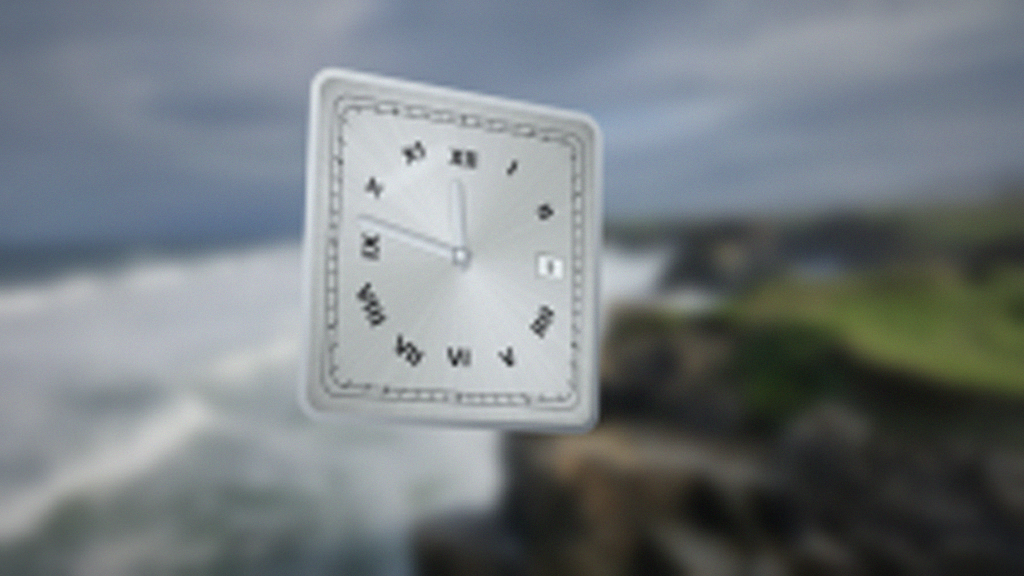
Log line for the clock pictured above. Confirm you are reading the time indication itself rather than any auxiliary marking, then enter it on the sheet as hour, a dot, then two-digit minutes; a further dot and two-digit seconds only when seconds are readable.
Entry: 11.47
